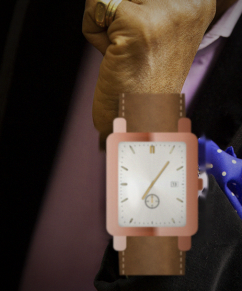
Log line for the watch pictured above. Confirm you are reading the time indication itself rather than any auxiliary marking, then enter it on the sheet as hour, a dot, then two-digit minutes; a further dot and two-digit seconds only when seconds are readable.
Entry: 7.06
